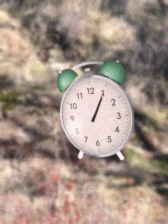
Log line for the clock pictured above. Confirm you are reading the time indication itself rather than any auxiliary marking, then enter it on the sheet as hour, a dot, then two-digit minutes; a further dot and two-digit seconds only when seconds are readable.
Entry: 1.05
